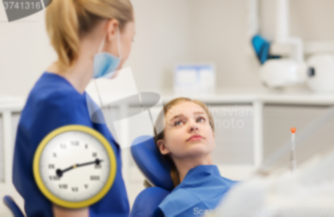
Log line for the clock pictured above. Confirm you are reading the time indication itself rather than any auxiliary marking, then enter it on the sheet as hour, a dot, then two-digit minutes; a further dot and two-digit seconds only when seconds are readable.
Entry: 8.13
